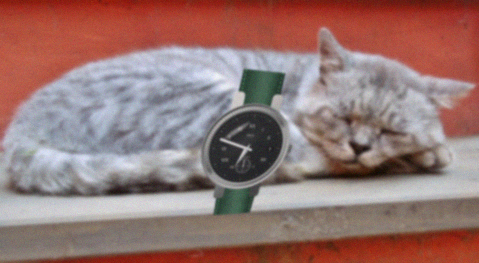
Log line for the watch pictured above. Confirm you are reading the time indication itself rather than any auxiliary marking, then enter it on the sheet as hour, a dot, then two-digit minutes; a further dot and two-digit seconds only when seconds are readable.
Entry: 6.48
